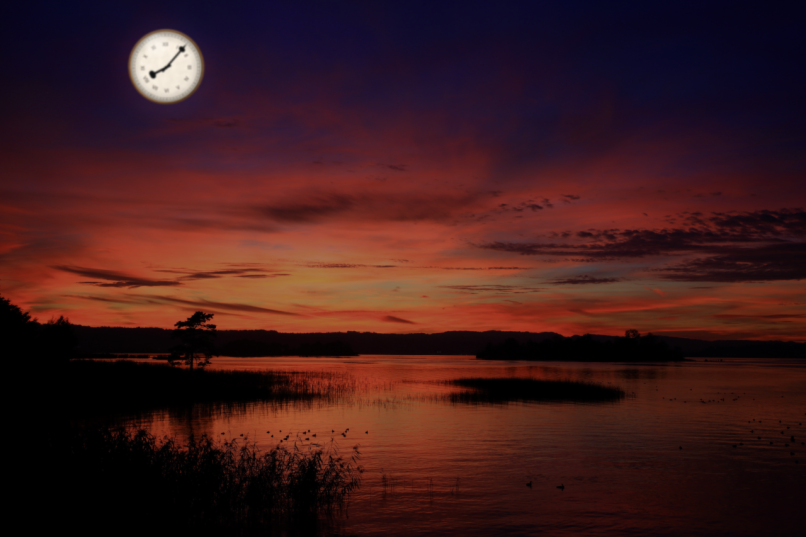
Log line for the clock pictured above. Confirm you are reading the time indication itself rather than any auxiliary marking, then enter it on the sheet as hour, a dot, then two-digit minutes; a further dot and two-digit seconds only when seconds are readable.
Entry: 8.07
